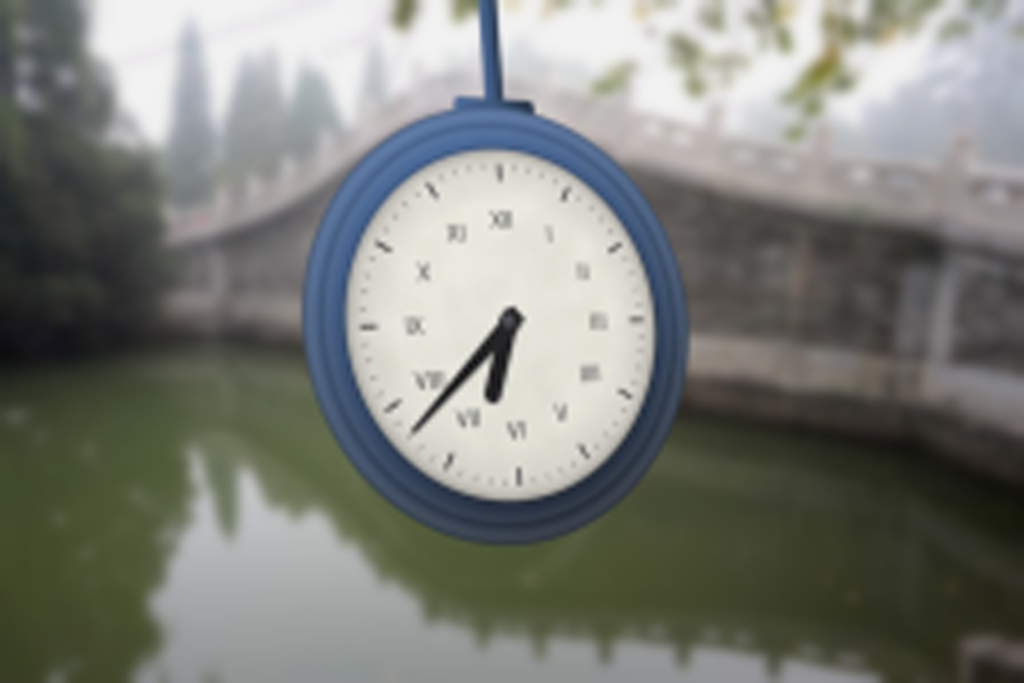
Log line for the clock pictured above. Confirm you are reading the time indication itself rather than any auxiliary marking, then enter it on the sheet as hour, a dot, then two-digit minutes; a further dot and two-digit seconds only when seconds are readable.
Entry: 6.38
